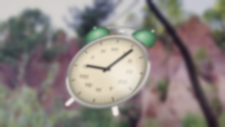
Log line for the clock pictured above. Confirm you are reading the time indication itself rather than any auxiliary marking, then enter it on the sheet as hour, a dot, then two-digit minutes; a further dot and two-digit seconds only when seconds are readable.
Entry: 9.06
